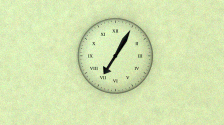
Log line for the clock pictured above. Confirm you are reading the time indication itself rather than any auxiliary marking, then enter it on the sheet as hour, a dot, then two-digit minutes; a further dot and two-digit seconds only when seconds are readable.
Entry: 7.05
